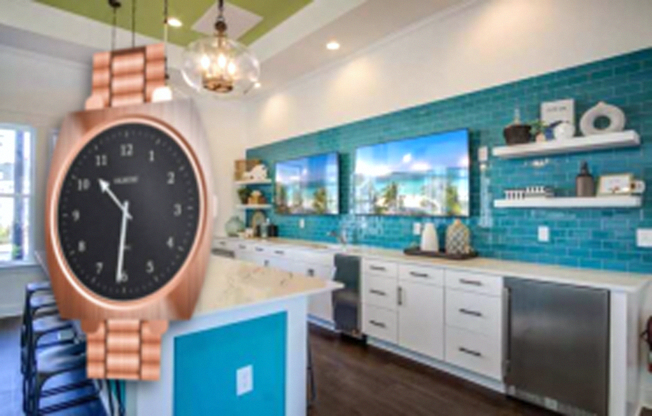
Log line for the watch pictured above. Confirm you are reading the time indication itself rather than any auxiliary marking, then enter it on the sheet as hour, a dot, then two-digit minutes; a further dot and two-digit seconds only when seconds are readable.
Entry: 10.31
